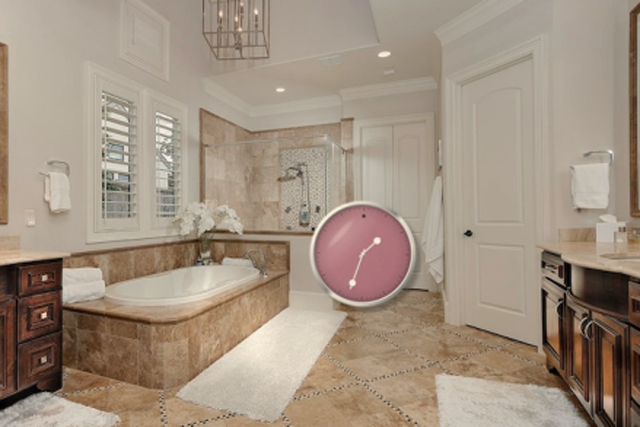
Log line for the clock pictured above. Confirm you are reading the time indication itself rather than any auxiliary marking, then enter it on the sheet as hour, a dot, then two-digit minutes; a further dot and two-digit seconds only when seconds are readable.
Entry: 1.33
